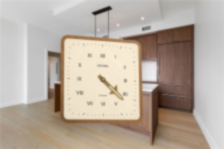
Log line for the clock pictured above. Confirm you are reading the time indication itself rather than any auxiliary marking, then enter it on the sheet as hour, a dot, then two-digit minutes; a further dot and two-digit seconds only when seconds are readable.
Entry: 4.22
